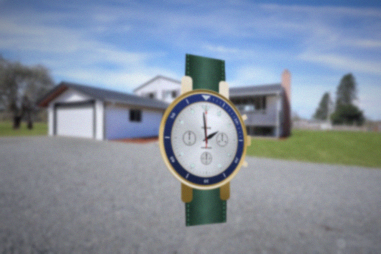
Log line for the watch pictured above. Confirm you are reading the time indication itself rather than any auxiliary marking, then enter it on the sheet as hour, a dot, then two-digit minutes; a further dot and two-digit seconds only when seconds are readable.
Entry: 1.59
